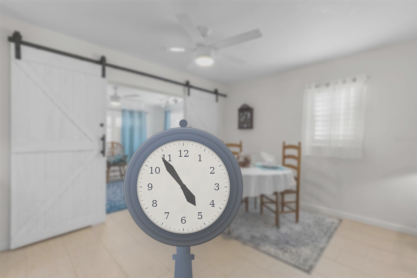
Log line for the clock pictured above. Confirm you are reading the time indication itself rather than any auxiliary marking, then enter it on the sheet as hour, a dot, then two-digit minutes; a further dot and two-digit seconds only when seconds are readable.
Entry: 4.54
